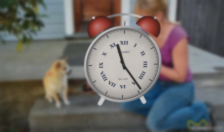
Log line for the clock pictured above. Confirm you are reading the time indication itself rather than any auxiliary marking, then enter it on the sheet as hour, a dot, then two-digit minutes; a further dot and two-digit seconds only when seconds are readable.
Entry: 11.24
